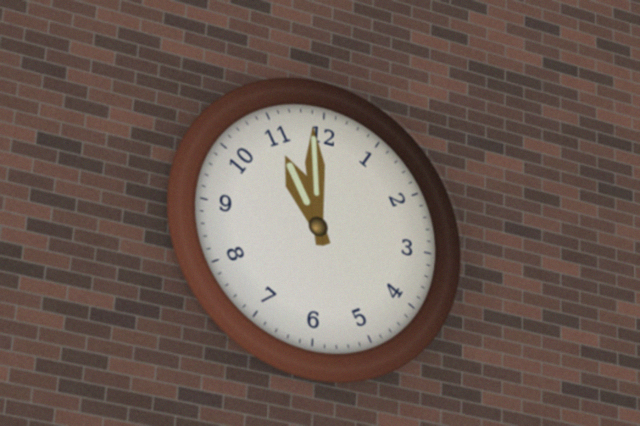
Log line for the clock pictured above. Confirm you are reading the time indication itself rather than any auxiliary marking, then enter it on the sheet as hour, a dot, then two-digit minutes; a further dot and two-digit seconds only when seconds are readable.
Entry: 10.59
